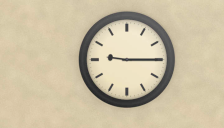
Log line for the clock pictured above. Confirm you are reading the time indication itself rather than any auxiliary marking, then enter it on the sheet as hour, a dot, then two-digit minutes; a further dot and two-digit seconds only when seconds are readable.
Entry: 9.15
